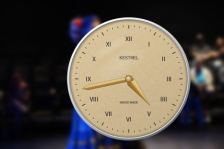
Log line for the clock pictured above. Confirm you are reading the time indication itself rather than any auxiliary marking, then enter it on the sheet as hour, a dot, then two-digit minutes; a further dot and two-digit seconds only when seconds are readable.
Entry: 4.43
